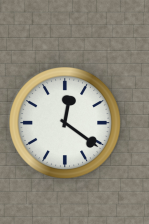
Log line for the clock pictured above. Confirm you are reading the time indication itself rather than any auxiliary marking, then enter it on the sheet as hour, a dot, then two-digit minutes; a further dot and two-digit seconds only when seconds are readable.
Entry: 12.21
